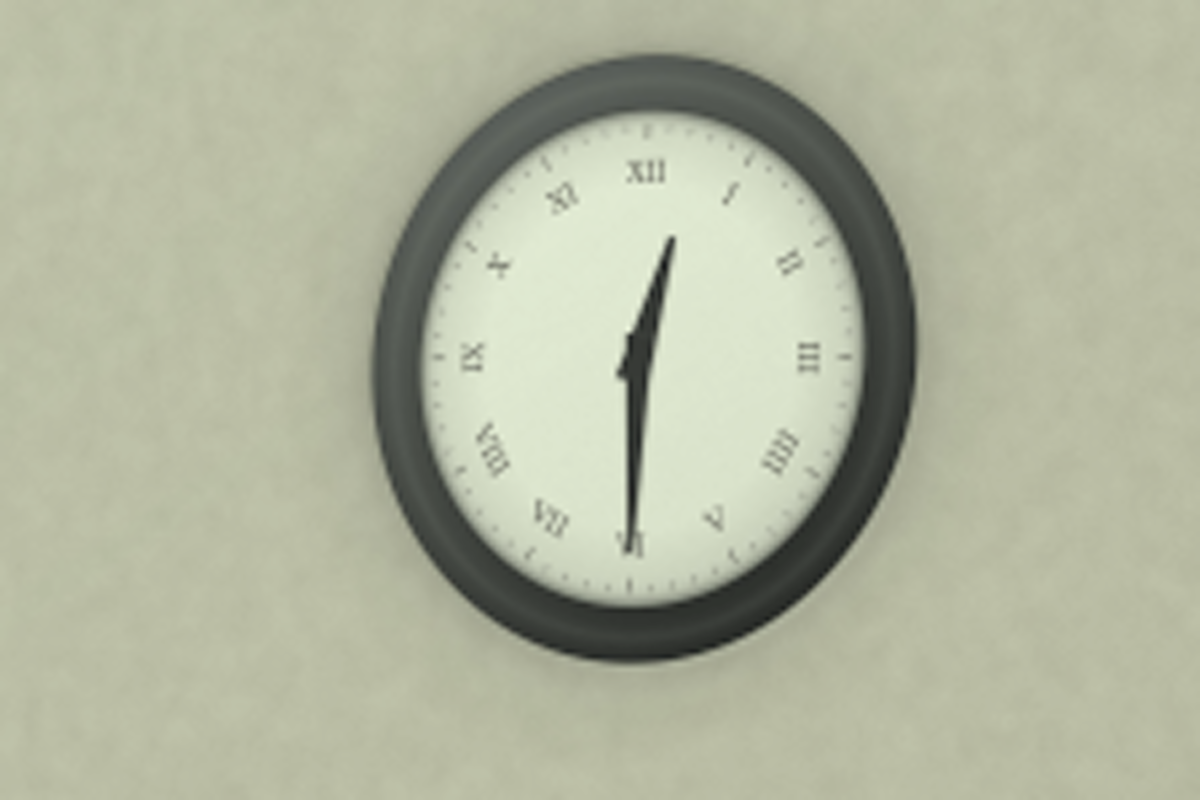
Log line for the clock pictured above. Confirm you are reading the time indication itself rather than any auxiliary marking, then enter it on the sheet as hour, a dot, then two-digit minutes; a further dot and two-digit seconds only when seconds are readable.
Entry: 12.30
